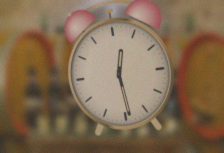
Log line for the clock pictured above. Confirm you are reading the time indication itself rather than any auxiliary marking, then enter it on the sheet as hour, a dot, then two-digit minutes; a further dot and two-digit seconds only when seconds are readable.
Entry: 12.29
